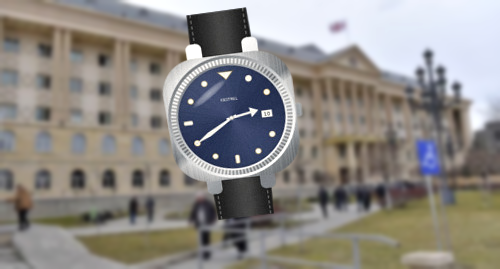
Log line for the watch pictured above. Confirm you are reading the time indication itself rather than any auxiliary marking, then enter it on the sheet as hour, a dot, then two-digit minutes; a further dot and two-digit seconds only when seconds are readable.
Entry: 2.40
